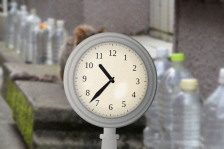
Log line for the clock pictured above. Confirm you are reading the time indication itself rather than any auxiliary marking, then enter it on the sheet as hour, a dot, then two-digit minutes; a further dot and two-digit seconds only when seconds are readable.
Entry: 10.37
